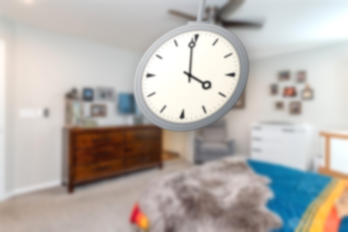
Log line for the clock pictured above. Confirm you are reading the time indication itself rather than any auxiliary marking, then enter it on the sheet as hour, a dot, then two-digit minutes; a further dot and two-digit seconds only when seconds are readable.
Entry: 3.59
